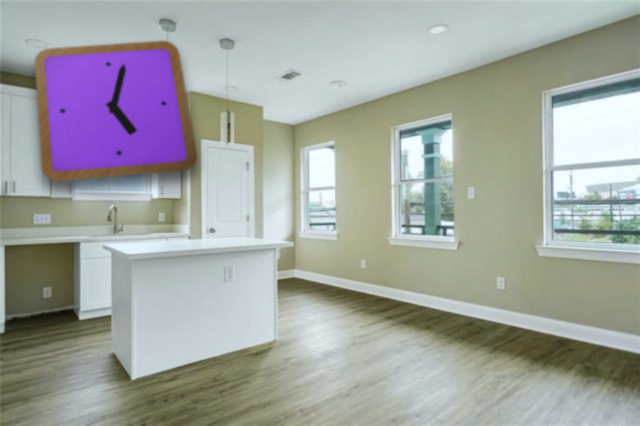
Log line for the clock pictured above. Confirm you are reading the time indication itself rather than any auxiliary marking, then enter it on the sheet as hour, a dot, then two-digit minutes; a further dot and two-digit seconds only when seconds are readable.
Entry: 5.03
